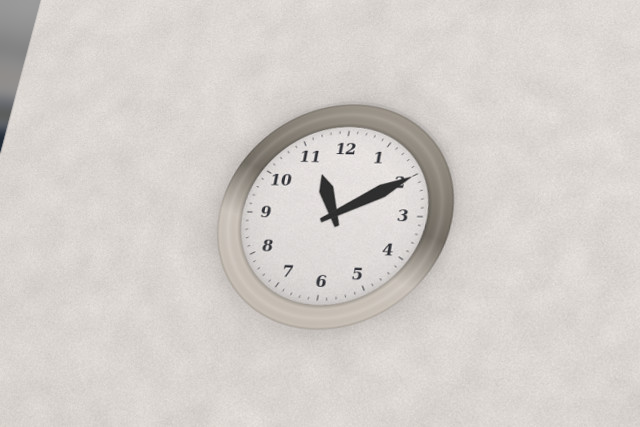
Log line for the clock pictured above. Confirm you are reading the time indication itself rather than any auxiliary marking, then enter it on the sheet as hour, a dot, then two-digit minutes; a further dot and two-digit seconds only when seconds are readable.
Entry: 11.10
